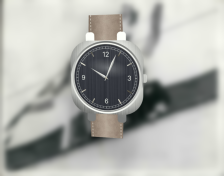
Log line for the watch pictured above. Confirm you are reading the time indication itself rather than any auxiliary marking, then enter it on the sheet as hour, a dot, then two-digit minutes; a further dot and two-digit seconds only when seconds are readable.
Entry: 10.04
